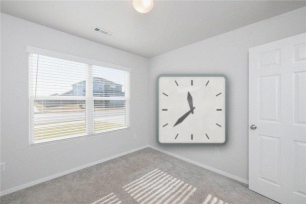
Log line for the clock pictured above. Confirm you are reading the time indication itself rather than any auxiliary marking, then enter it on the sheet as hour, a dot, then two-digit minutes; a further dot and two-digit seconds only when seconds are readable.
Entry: 11.38
